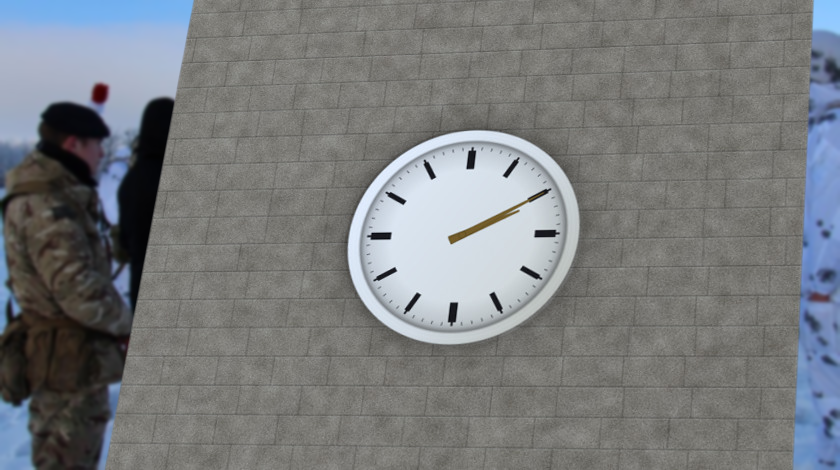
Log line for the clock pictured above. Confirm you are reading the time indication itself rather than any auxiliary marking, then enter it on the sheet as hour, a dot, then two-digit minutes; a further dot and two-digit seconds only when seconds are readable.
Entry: 2.10
